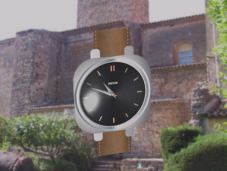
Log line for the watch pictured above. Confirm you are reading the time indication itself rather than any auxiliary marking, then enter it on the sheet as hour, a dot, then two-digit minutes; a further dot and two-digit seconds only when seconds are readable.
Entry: 10.49
